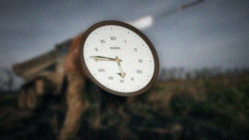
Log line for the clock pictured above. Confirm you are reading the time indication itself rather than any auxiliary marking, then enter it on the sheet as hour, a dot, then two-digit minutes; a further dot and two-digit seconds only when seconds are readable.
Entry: 5.46
